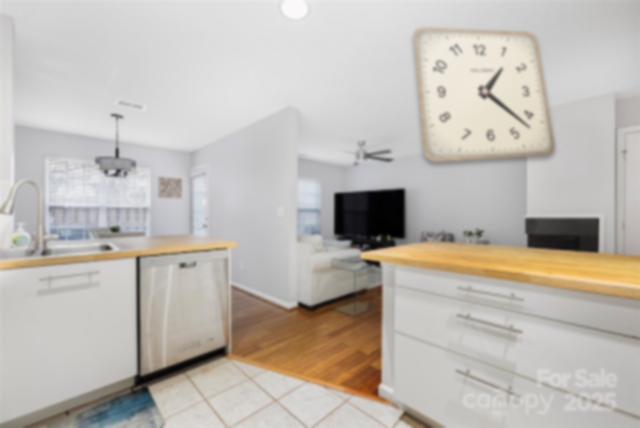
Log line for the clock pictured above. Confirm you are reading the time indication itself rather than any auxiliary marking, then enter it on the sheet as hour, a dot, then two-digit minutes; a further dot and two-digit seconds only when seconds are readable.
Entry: 1.22
